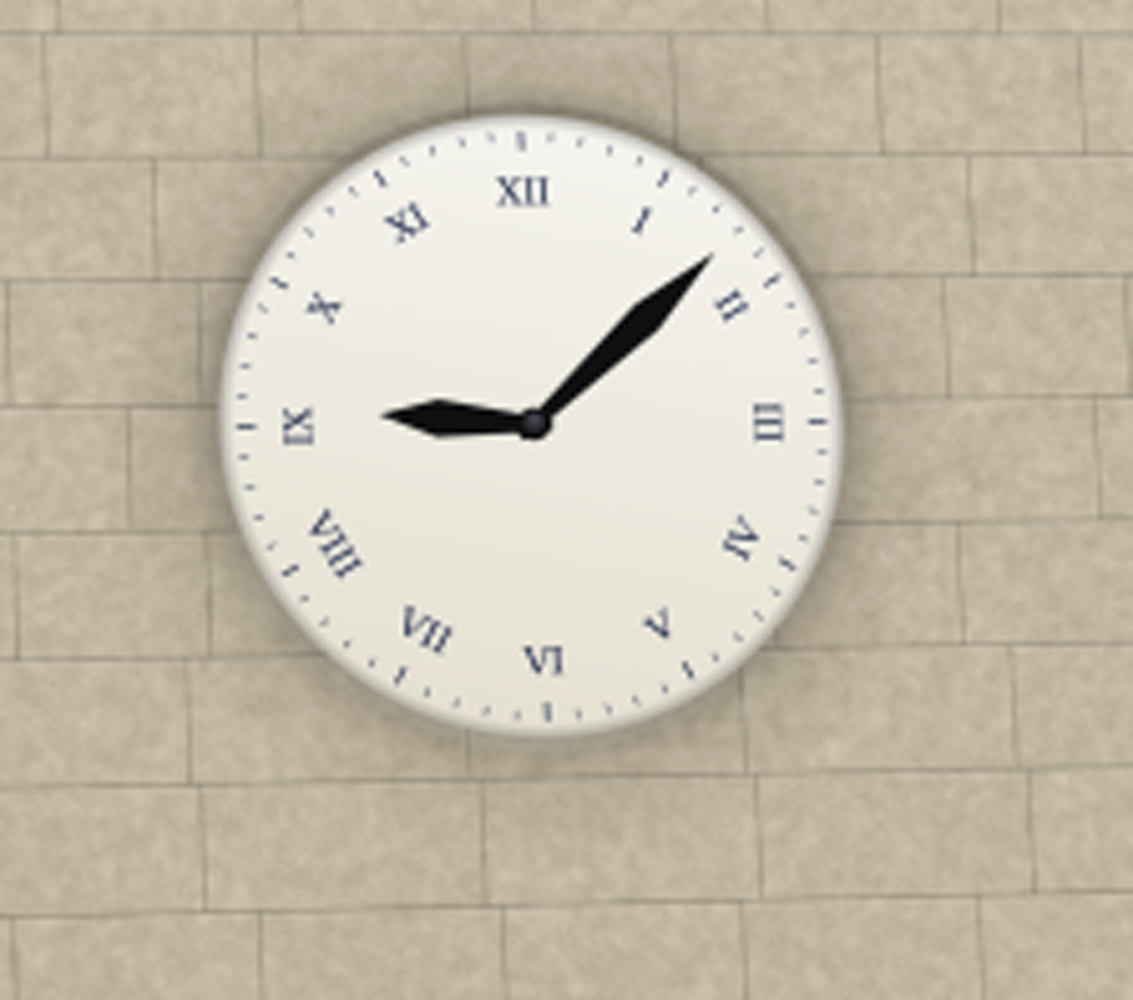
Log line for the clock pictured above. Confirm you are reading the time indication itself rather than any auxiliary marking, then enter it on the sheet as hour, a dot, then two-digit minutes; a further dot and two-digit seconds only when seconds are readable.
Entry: 9.08
